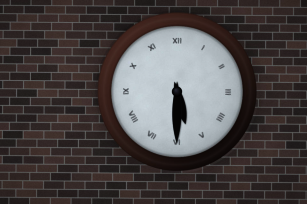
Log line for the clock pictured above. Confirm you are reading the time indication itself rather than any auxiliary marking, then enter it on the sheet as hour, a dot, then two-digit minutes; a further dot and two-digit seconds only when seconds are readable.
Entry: 5.30
